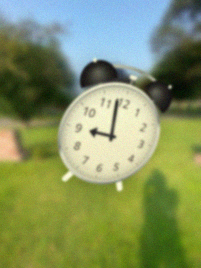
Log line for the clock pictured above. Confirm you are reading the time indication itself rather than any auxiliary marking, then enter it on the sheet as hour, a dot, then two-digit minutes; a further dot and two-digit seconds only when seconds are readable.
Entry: 8.58
